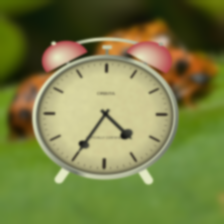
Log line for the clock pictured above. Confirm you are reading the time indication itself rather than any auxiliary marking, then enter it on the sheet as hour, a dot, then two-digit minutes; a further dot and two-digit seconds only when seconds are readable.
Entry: 4.35
